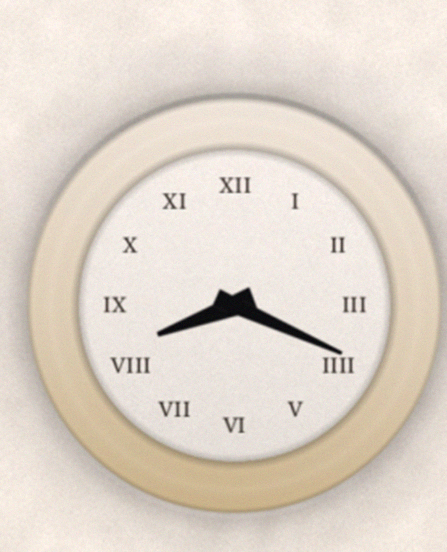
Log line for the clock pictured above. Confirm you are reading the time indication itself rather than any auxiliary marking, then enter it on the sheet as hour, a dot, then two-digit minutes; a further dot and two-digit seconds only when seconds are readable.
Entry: 8.19
